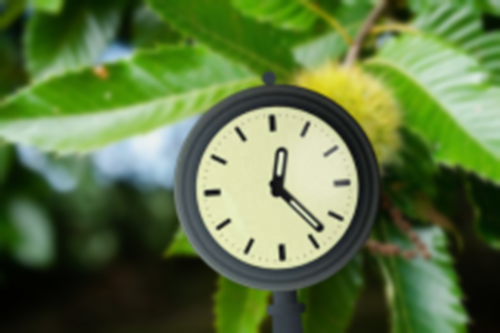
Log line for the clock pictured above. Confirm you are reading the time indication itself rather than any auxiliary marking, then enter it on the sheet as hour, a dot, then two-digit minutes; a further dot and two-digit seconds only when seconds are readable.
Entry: 12.23
